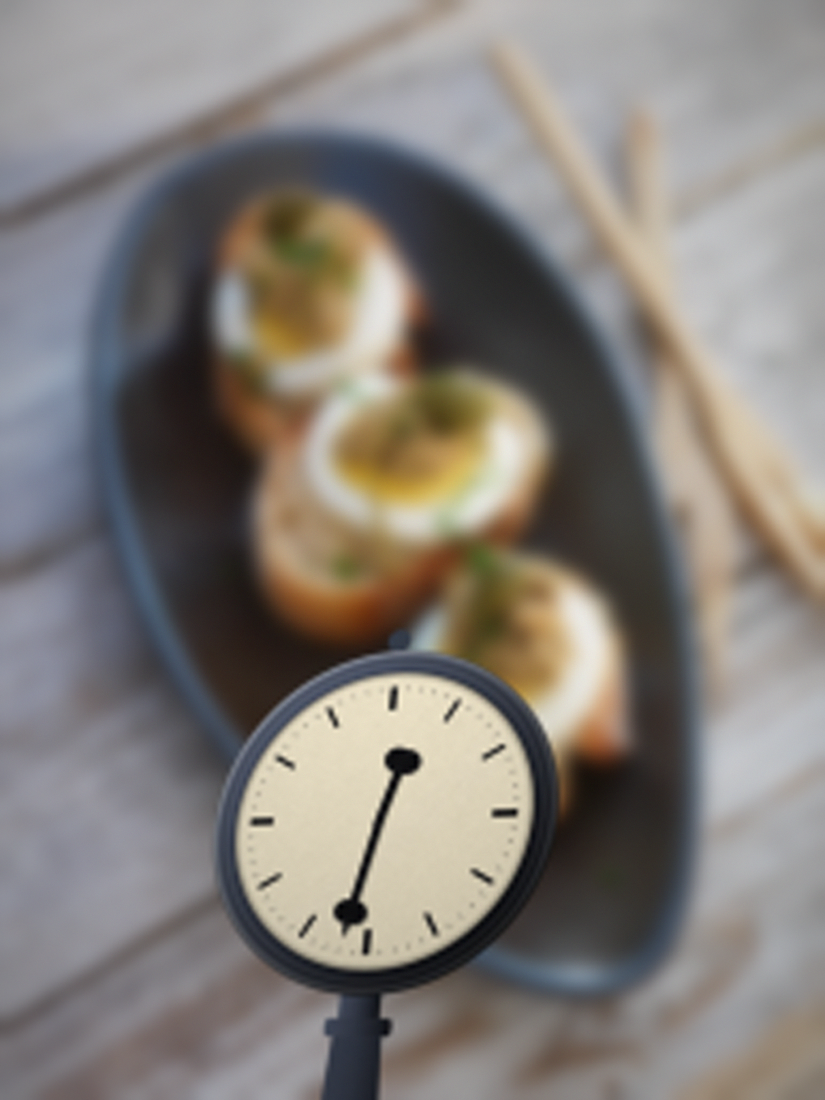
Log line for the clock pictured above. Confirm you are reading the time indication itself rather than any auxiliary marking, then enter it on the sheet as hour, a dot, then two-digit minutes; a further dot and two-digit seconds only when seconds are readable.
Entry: 12.32
